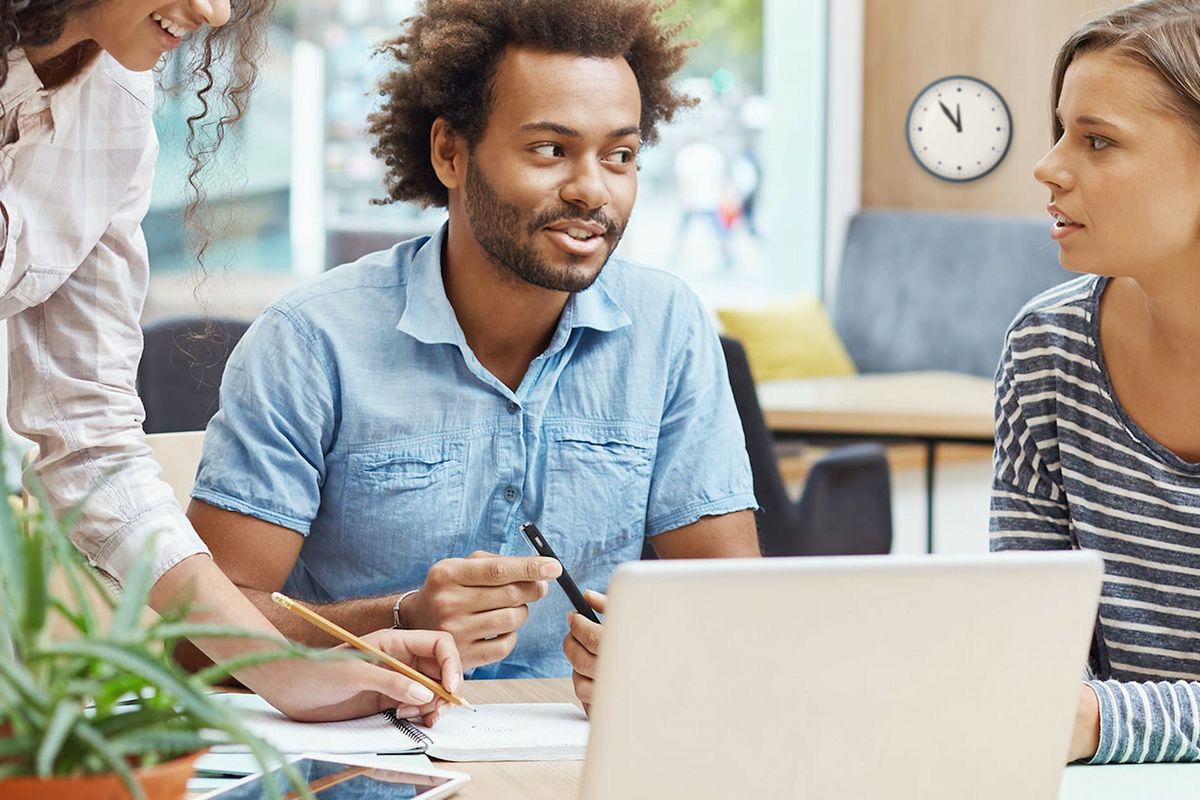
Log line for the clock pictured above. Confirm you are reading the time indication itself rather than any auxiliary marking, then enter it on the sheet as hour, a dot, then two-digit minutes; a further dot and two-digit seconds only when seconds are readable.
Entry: 11.54
